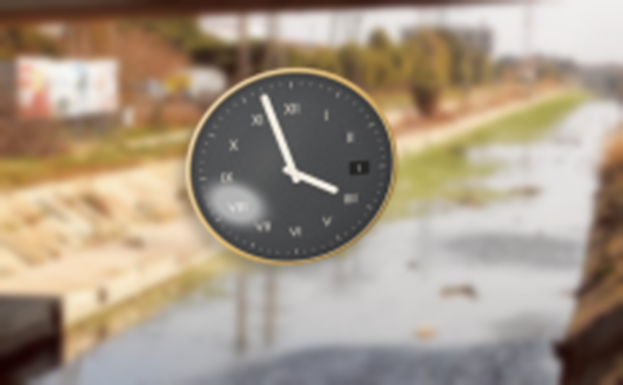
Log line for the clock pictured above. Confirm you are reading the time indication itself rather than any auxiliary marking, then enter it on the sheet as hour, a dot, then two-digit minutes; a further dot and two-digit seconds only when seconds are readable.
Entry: 3.57
